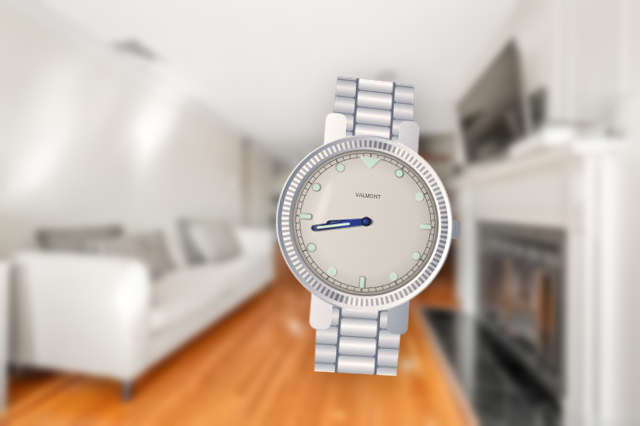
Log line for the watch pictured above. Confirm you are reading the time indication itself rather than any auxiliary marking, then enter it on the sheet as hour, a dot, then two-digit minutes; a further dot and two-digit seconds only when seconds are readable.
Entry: 8.43
